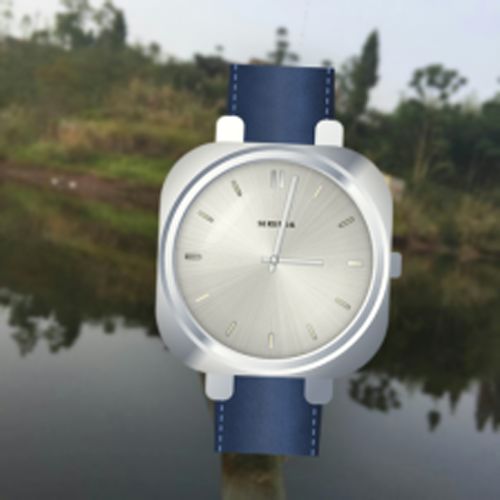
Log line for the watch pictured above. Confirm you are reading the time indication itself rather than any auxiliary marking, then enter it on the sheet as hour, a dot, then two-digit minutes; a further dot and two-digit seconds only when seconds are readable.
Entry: 3.02
